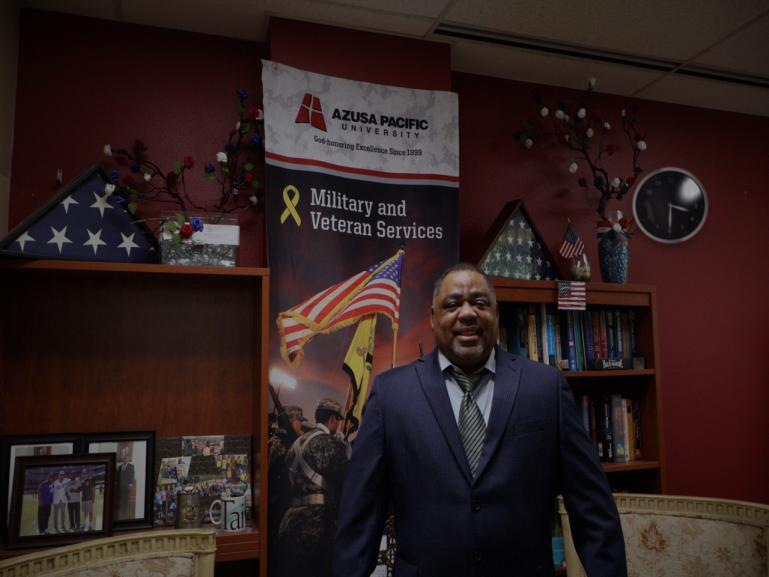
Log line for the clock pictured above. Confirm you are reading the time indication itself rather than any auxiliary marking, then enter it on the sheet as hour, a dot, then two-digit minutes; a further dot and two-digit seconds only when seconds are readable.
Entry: 3.30
